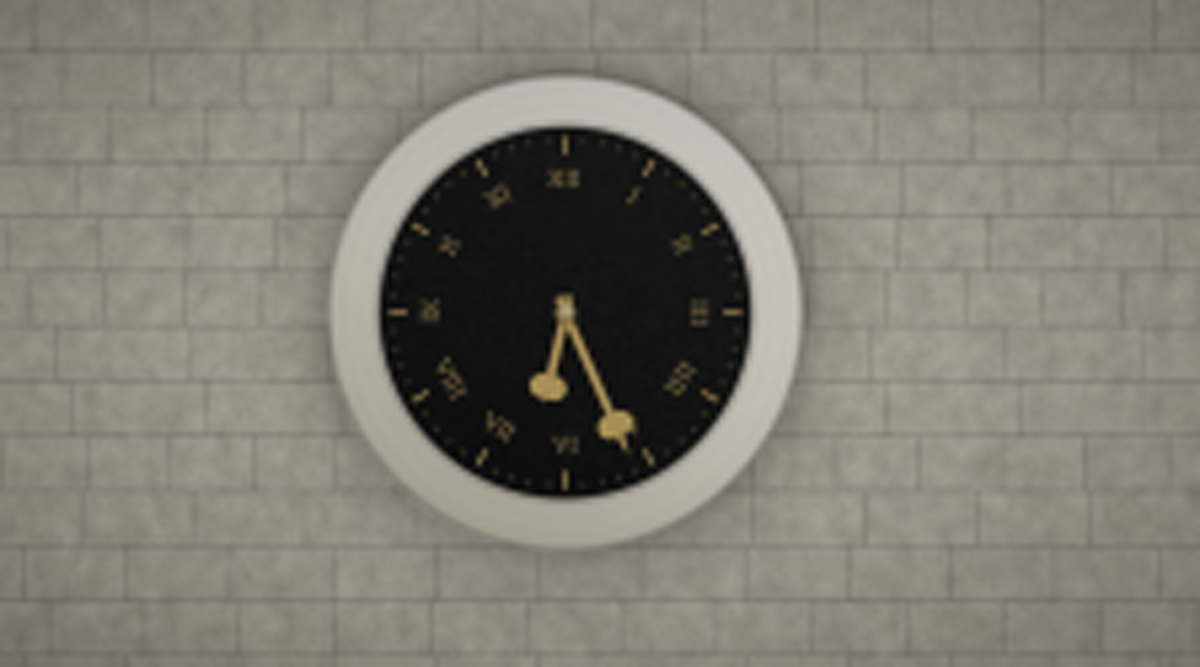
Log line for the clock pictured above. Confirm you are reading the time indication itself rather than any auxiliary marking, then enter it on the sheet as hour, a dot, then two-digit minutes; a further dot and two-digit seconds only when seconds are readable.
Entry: 6.26
